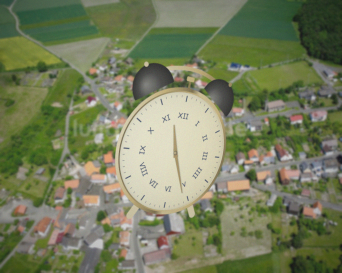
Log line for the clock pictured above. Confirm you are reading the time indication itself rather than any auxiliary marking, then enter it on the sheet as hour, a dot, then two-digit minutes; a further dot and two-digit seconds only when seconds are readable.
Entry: 11.26
